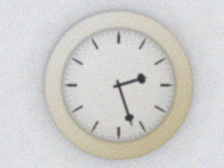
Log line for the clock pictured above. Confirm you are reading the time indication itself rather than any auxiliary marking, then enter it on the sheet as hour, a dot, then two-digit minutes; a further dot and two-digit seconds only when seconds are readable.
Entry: 2.27
